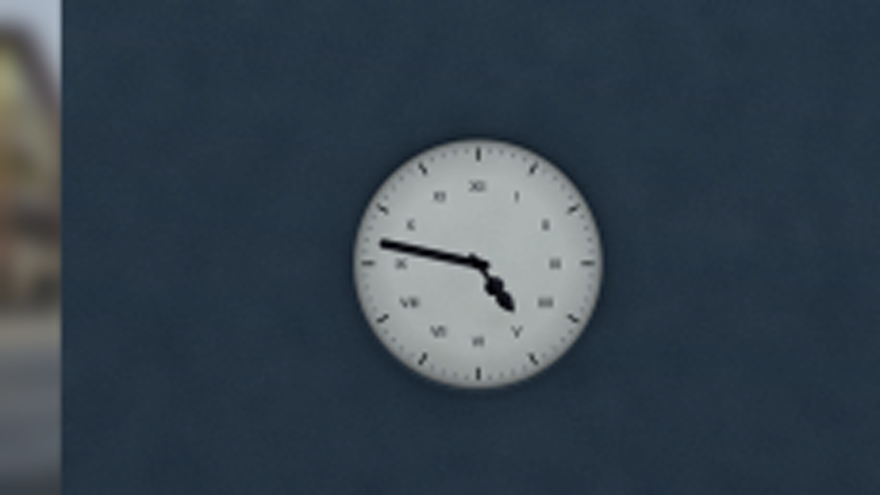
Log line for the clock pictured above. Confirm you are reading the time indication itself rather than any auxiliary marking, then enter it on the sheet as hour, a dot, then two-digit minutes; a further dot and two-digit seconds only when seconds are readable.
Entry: 4.47
